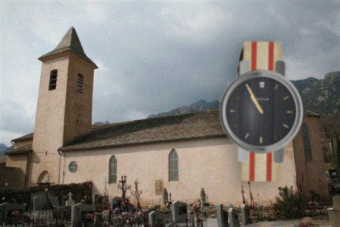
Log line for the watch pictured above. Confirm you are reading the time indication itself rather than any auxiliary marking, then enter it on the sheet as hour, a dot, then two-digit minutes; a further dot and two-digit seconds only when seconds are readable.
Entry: 10.55
